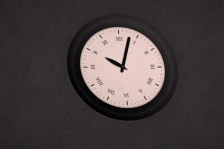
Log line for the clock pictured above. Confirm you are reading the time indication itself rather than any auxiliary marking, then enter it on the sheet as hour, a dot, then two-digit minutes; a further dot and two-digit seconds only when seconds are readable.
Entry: 10.03
